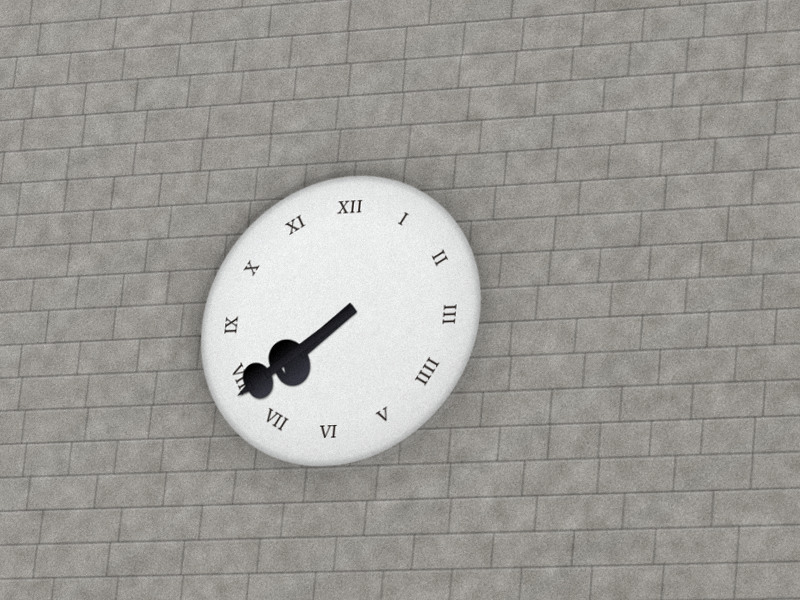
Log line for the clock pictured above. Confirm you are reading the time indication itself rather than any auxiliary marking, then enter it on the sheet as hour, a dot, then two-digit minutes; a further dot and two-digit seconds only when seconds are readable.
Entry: 7.39
